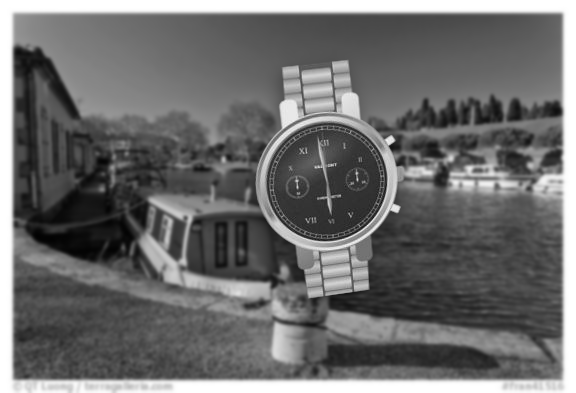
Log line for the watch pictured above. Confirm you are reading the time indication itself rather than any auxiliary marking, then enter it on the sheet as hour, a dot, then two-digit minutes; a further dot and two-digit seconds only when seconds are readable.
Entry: 5.59
